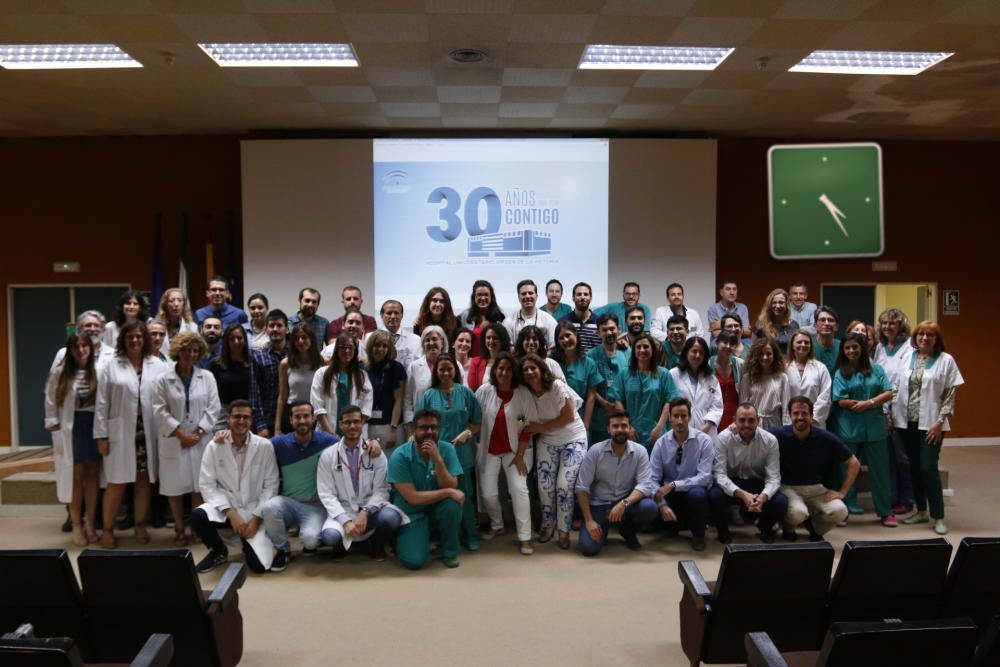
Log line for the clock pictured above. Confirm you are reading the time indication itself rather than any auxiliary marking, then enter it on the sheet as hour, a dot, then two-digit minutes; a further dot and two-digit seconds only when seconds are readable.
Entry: 4.25
